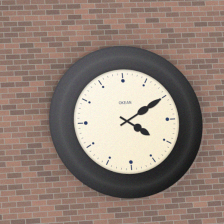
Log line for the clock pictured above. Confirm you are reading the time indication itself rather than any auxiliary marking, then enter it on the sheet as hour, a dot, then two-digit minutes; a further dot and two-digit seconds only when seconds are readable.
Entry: 4.10
